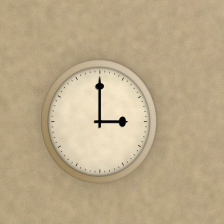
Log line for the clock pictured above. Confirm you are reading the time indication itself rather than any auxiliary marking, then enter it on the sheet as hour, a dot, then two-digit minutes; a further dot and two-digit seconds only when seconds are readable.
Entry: 3.00
